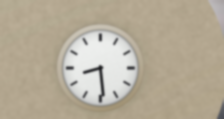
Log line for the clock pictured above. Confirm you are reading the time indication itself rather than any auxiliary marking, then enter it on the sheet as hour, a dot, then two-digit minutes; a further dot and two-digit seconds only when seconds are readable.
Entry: 8.29
